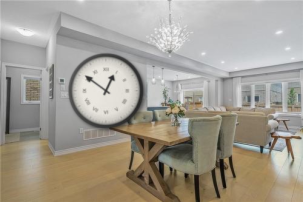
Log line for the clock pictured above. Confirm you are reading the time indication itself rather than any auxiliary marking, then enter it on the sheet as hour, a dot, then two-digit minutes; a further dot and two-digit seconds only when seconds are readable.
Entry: 12.51
